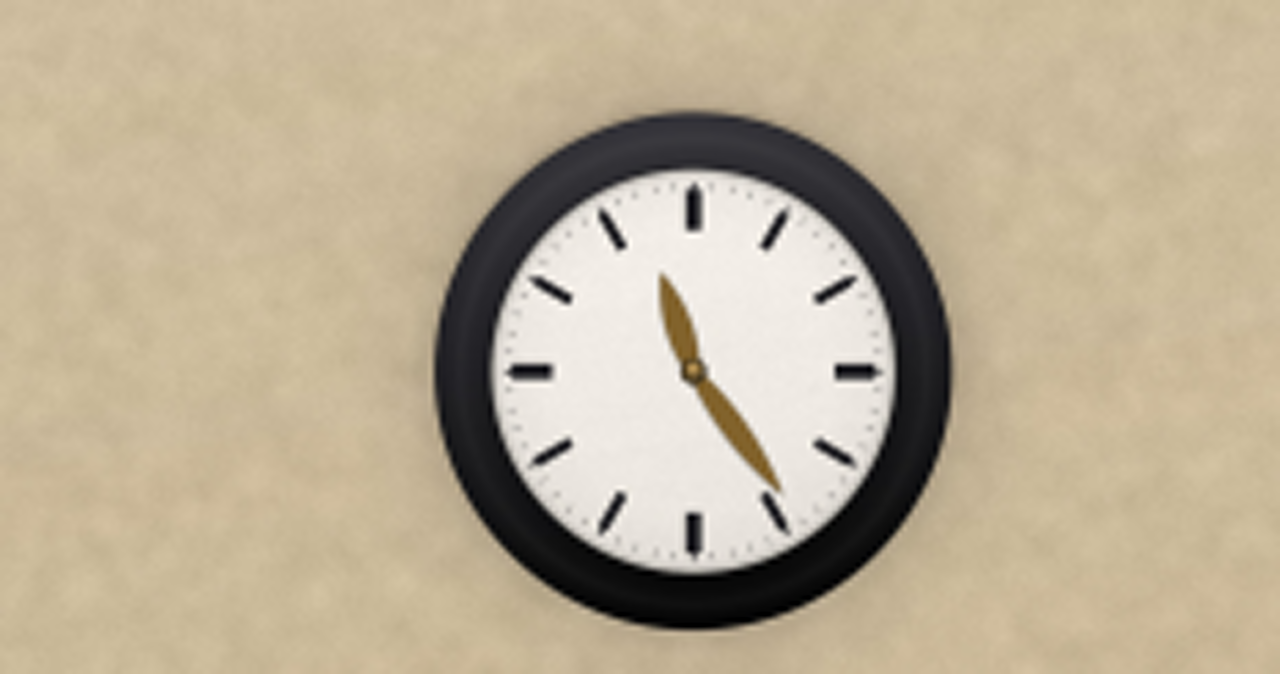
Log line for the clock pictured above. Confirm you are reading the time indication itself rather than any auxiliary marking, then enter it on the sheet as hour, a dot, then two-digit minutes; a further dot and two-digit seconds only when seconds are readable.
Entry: 11.24
